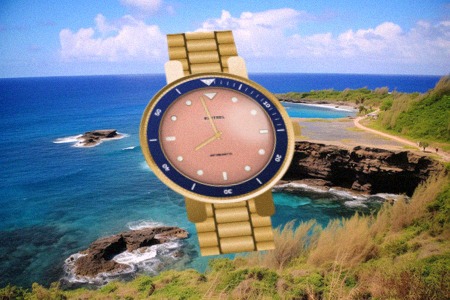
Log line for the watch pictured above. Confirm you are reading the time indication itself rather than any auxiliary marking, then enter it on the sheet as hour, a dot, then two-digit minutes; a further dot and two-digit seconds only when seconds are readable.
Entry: 7.58
